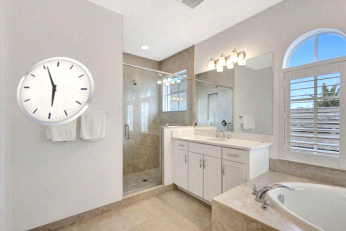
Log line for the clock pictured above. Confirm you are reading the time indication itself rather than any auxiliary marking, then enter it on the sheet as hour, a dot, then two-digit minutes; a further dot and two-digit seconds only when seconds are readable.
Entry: 5.56
